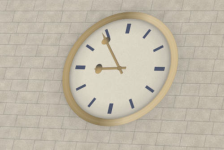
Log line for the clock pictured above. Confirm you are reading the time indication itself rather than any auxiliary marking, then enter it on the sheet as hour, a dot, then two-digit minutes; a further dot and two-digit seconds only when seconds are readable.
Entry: 8.54
